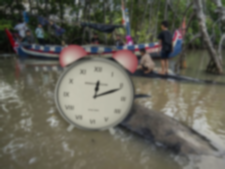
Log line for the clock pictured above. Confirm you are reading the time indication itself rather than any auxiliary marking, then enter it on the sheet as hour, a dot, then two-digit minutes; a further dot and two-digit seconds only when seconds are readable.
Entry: 12.11
